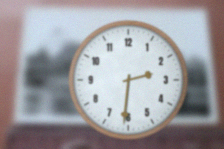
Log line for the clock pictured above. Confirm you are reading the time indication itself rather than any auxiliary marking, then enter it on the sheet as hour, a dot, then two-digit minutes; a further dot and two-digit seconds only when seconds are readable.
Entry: 2.31
